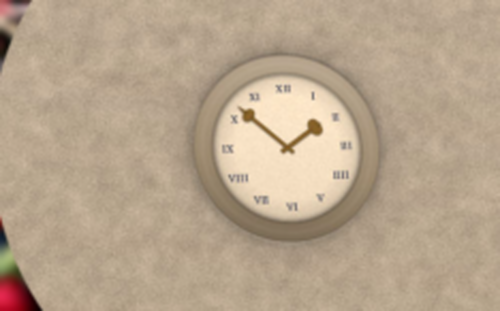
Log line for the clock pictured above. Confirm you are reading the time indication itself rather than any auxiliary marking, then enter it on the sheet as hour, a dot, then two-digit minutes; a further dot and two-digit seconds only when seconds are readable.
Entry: 1.52
